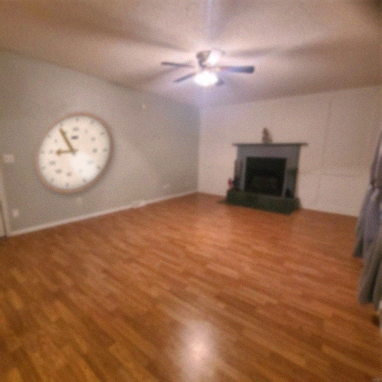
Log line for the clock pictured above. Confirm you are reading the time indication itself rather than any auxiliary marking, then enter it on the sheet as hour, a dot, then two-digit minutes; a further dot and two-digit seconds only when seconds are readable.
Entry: 8.54
